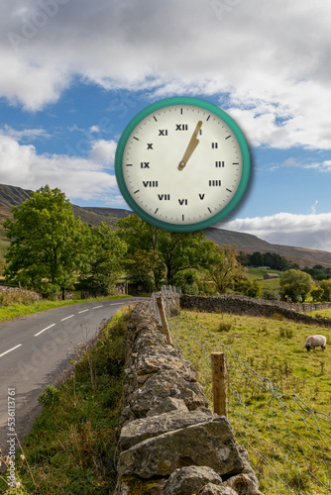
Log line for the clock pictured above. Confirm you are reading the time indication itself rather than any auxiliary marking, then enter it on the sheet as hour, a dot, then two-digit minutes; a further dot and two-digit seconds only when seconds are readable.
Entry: 1.04
